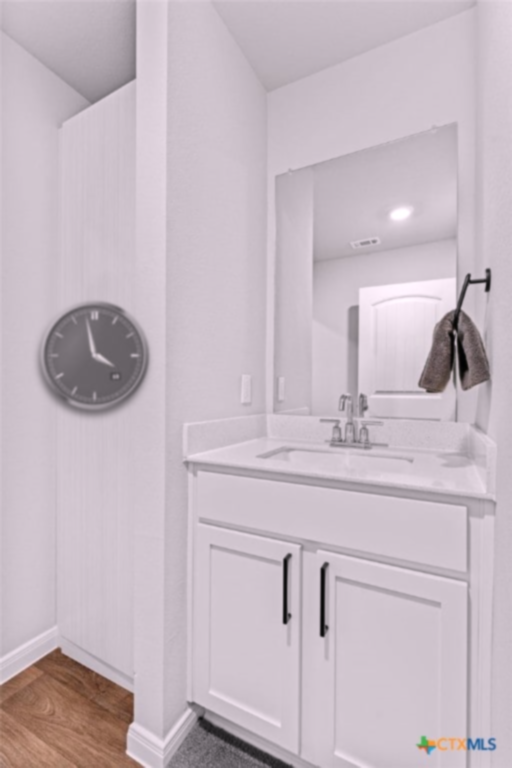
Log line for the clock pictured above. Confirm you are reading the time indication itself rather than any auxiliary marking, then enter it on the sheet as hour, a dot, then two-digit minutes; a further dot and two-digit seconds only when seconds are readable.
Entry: 3.58
